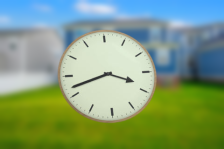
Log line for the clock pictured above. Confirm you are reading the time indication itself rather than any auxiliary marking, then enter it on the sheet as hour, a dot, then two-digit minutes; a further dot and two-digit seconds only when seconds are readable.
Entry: 3.42
